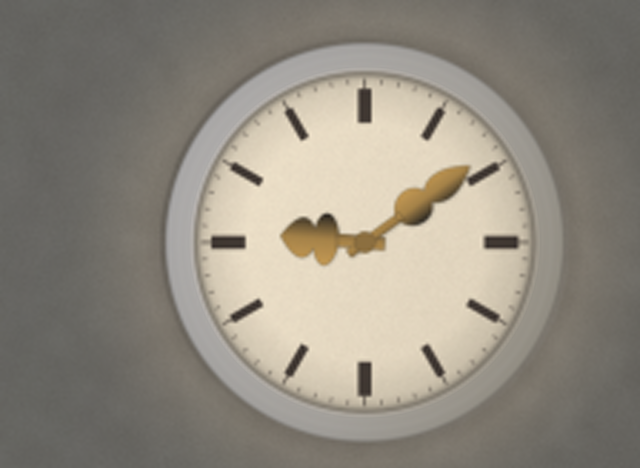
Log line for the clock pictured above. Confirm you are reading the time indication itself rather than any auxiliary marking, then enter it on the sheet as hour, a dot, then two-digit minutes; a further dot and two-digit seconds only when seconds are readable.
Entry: 9.09
